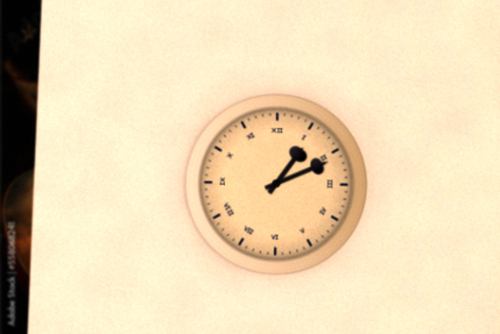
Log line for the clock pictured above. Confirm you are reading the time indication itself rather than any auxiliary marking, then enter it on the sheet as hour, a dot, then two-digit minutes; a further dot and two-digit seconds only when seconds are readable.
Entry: 1.11
